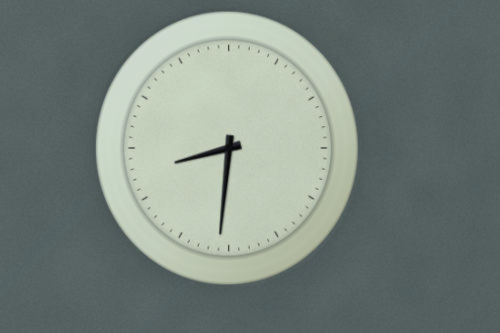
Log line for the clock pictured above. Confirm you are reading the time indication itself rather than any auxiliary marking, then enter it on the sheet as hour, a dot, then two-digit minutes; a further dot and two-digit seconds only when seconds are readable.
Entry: 8.31
